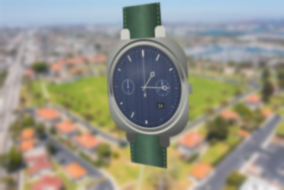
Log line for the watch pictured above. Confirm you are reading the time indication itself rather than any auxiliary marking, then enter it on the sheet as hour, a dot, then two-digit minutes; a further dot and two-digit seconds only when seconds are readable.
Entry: 1.15
